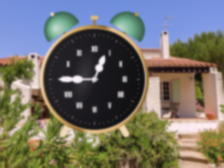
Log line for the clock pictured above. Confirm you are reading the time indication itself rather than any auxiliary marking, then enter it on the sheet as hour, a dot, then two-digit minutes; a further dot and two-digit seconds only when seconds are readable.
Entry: 12.45
